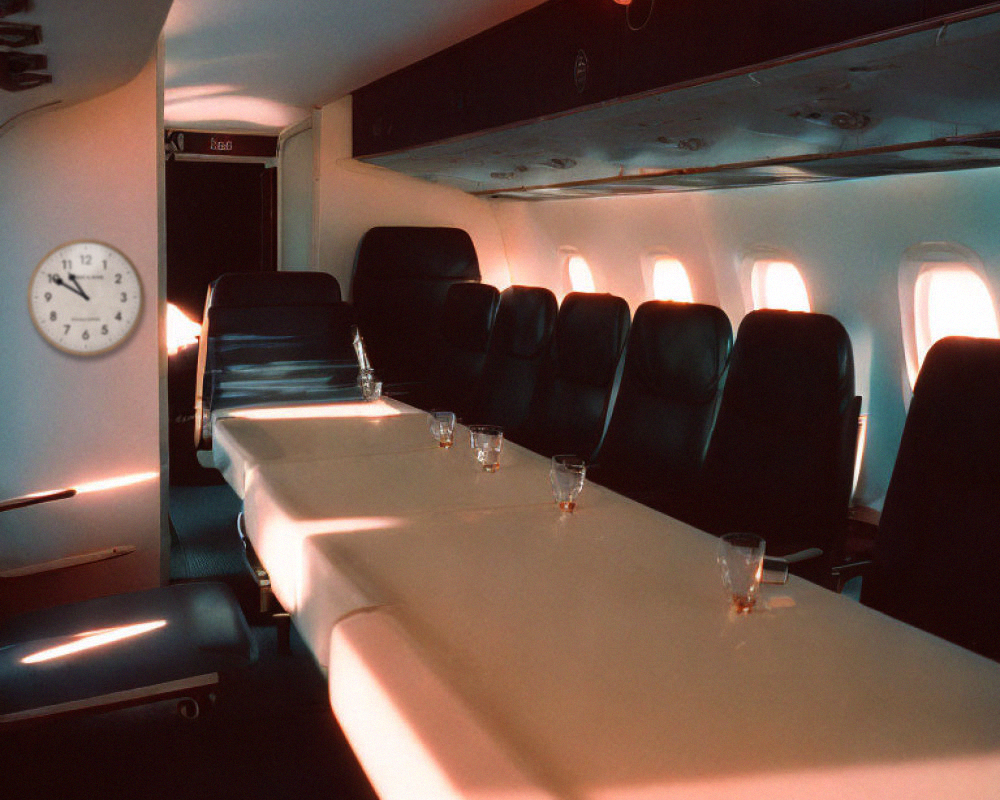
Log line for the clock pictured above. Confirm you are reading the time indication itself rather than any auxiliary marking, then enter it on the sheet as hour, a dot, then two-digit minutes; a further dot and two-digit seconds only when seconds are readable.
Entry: 10.50
